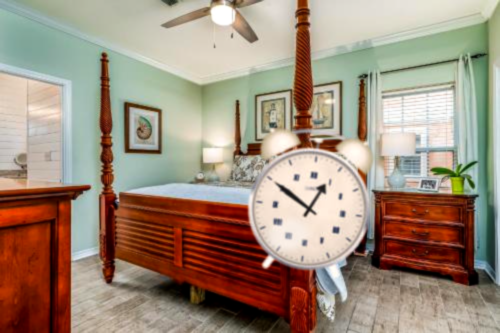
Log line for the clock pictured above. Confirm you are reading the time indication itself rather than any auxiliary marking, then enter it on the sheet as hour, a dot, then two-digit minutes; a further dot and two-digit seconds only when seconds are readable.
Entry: 12.50
